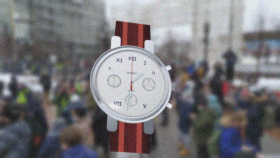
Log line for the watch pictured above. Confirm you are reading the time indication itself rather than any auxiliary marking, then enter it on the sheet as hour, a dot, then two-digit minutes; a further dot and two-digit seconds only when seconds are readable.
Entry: 1.31
